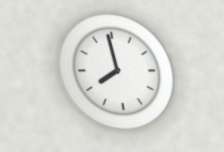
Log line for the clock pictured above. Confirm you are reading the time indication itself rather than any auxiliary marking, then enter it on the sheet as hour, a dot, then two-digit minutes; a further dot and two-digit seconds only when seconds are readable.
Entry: 7.59
